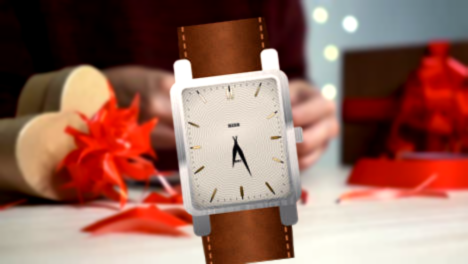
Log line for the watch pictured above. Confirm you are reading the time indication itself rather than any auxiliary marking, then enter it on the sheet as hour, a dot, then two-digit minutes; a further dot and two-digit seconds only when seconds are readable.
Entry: 6.27
